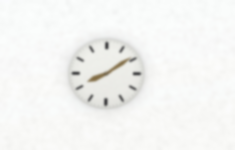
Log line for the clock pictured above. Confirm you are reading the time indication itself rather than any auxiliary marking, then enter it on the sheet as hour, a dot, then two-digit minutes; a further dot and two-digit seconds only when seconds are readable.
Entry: 8.09
